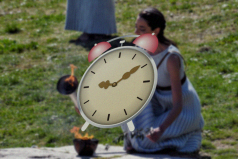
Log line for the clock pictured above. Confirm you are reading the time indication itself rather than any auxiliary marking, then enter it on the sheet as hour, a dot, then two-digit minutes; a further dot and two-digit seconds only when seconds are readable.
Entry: 9.09
